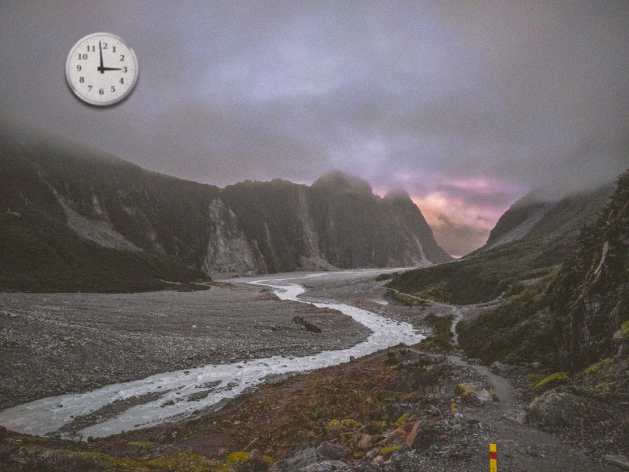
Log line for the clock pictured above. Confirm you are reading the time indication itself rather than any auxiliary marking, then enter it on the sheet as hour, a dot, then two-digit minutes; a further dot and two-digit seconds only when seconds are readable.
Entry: 2.59
